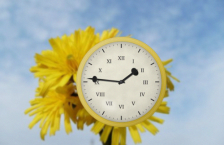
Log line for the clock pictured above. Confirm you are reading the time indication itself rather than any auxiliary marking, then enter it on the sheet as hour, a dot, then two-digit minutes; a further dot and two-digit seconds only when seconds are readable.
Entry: 1.46
